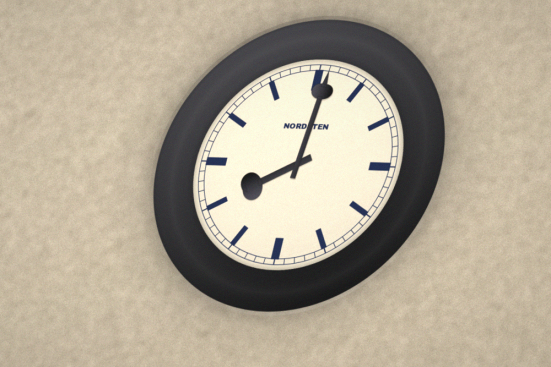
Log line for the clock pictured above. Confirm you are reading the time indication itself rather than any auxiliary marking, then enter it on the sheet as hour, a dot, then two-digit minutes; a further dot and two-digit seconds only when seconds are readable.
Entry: 8.01
